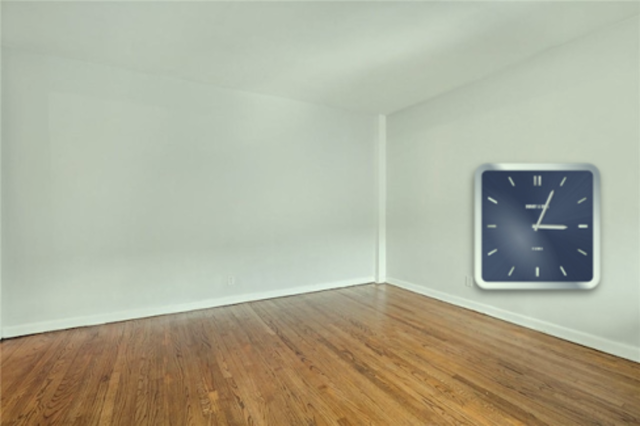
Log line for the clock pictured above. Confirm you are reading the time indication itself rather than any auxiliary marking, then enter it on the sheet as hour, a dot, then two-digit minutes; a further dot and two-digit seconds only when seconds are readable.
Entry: 3.04
